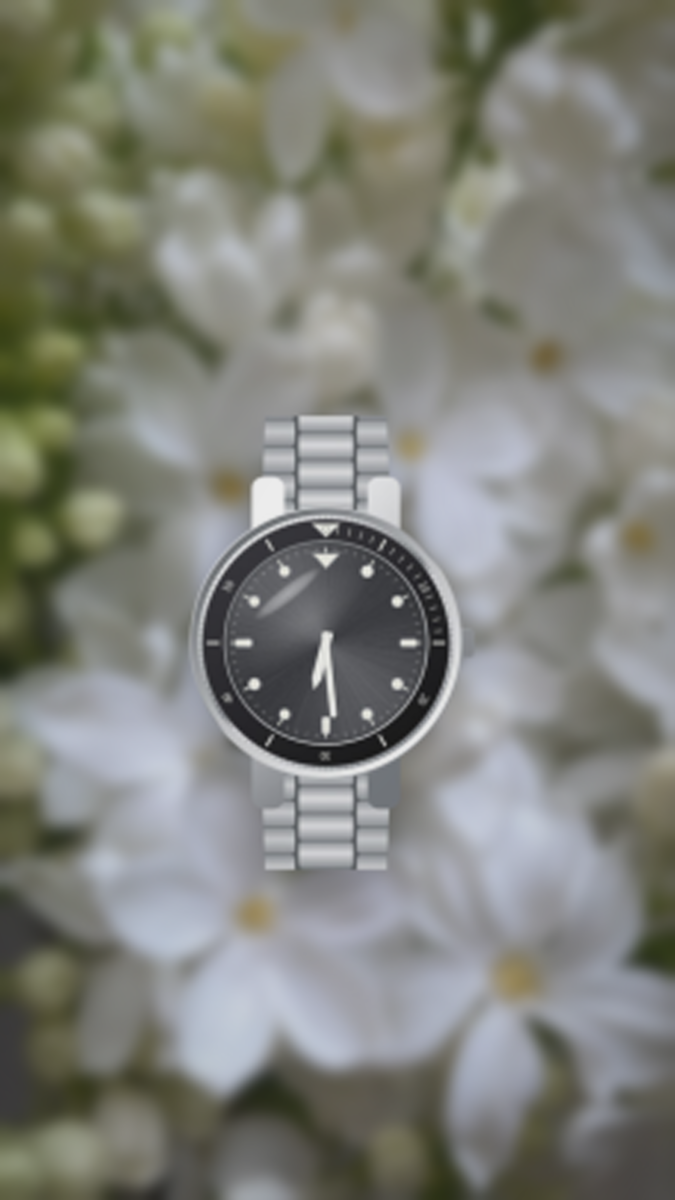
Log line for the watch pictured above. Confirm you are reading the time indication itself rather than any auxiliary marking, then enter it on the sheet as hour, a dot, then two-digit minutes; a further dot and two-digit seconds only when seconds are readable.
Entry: 6.29
